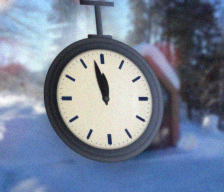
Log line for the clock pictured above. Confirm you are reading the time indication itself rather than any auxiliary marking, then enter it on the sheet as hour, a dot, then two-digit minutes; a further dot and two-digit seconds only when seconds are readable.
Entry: 11.58
